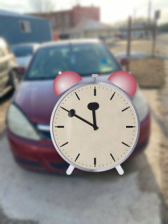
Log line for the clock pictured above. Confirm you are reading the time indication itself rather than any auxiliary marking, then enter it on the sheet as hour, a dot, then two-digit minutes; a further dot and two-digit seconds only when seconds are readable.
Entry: 11.50
